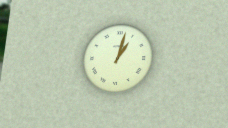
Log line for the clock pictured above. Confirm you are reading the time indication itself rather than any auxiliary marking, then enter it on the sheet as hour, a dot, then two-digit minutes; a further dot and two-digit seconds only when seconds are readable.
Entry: 1.02
